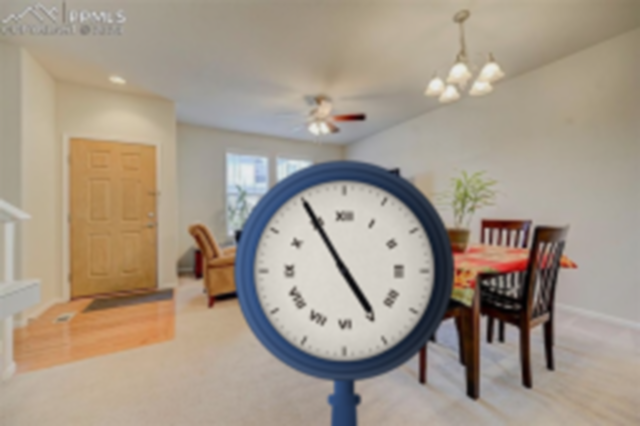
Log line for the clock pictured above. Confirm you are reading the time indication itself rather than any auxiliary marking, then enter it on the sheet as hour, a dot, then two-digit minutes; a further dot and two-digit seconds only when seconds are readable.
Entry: 4.55
